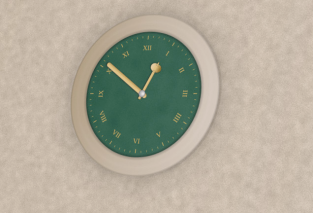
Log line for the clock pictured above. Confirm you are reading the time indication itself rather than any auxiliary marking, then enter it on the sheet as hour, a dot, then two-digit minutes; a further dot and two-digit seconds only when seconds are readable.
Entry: 12.51
